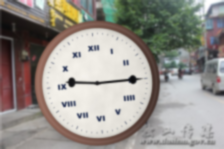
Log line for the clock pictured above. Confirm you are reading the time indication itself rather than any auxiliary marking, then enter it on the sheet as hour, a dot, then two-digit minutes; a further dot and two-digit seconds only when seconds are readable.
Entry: 9.15
